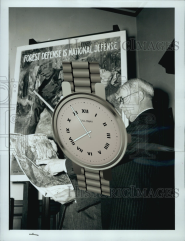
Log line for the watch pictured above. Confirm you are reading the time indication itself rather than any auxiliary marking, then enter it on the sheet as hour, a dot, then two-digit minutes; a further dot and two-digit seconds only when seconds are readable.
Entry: 7.55
